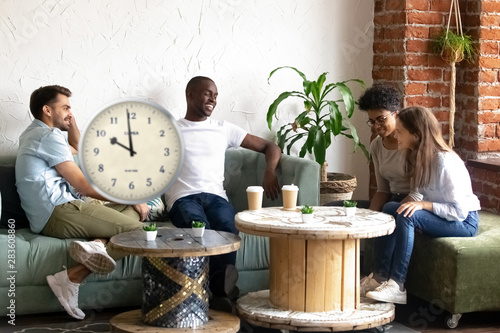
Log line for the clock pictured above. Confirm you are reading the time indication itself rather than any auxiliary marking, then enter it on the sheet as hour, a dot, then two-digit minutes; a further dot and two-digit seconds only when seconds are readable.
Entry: 9.59
